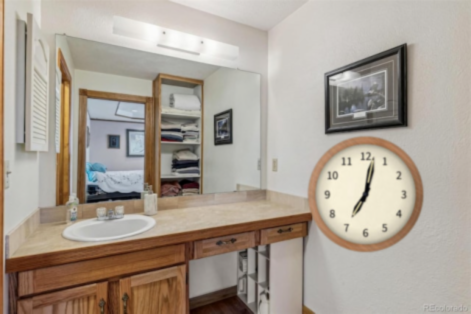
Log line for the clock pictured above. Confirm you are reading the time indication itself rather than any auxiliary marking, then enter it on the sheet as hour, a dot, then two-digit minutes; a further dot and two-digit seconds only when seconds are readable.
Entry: 7.02
